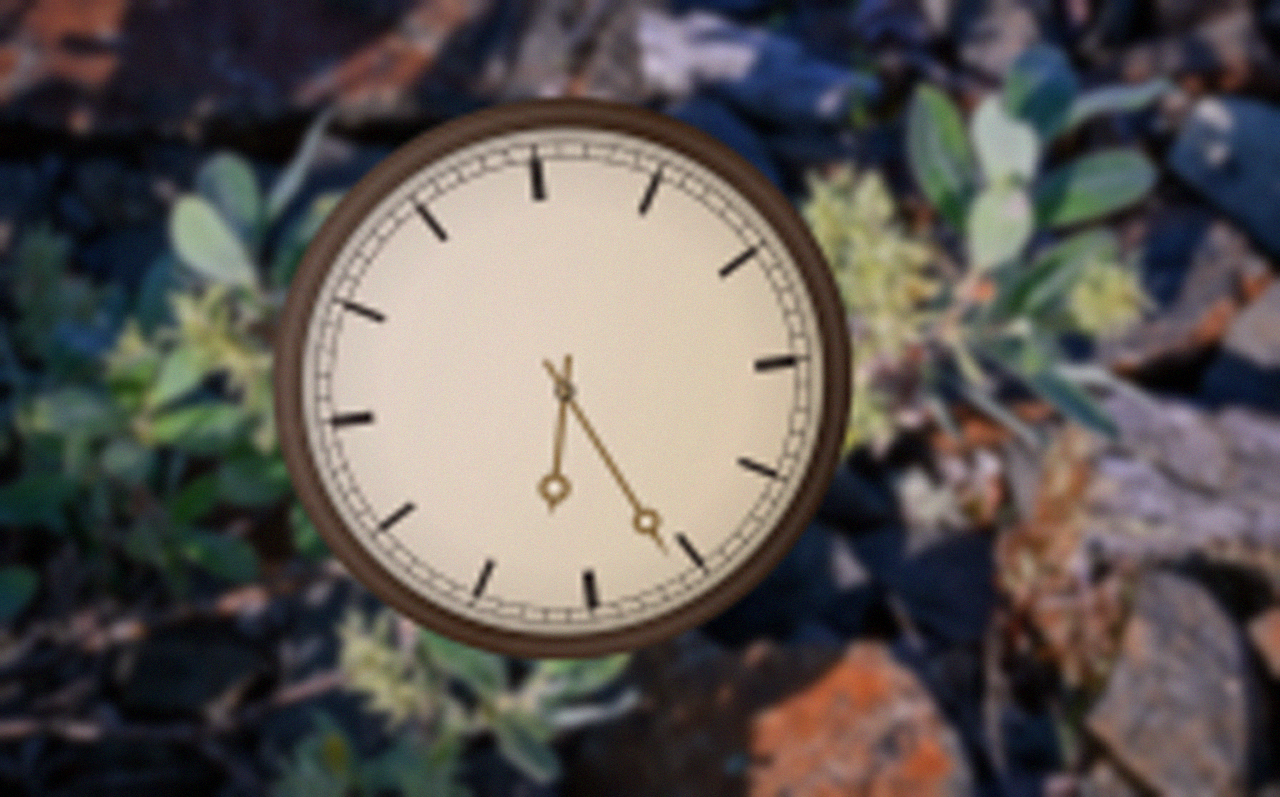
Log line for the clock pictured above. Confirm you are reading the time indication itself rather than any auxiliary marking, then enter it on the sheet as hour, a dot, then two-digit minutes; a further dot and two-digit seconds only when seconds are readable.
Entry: 6.26
